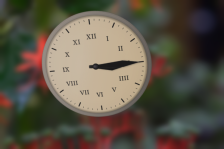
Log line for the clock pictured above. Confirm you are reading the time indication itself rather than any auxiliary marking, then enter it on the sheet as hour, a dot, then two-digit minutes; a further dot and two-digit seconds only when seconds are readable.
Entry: 3.15
